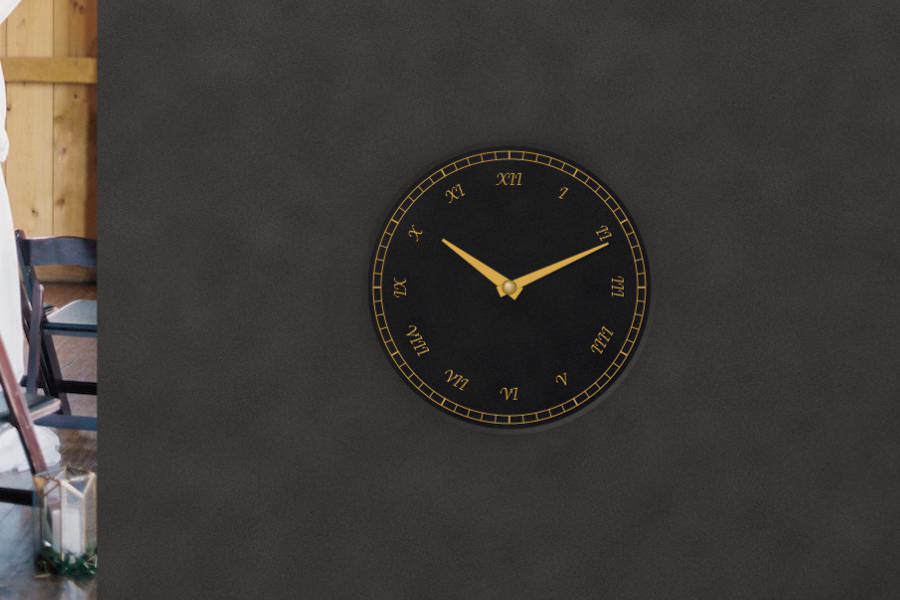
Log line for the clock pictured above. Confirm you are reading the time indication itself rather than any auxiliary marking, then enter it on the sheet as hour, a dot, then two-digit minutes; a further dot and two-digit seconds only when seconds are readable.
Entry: 10.11
